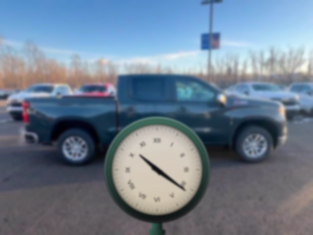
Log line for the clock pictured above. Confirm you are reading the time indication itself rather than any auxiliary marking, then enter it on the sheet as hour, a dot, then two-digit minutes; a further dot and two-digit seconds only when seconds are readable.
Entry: 10.21
